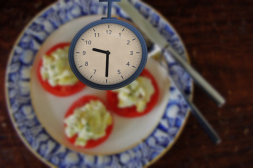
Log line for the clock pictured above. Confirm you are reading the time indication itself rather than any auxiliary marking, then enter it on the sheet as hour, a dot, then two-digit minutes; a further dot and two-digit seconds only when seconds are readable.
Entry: 9.30
